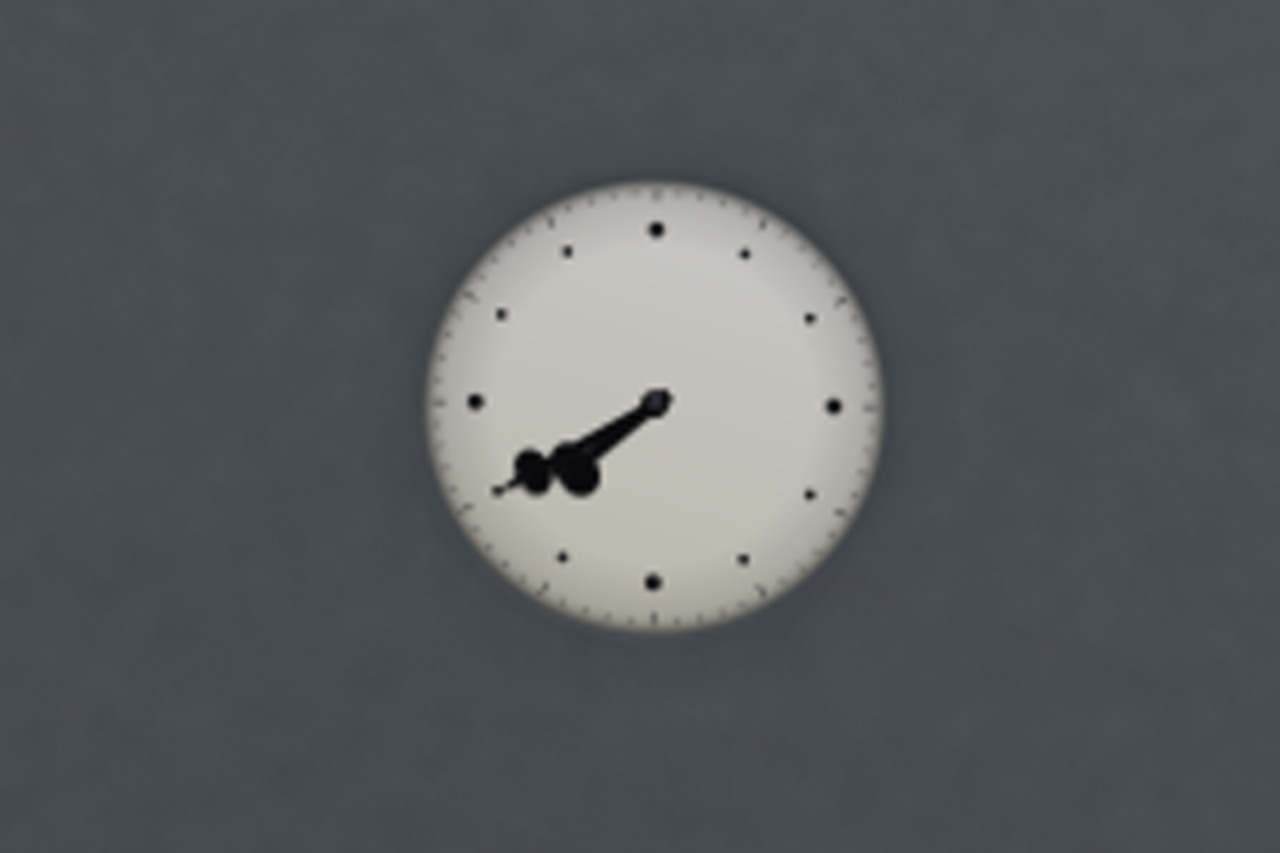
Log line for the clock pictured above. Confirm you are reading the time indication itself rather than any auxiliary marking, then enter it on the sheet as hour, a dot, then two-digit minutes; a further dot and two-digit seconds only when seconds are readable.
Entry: 7.40
